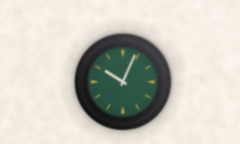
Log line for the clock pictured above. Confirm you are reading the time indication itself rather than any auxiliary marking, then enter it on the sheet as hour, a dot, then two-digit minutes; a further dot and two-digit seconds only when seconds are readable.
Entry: 10.04
